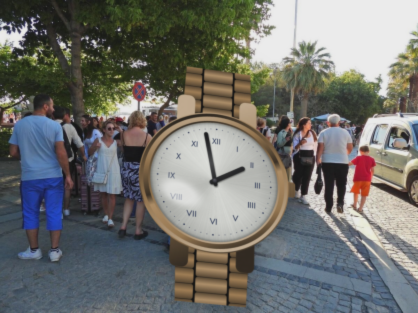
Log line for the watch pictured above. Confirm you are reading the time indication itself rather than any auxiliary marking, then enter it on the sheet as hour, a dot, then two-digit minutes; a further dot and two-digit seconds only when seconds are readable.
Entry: 1.58
